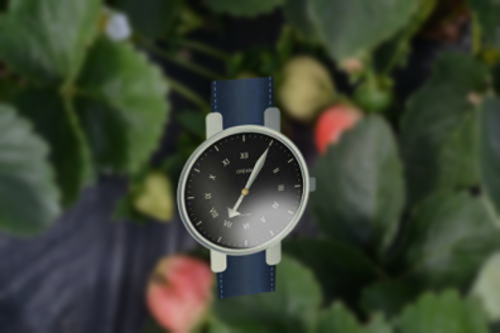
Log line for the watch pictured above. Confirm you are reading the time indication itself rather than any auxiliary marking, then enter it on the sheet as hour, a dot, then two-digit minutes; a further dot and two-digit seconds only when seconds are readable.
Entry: 7.05
